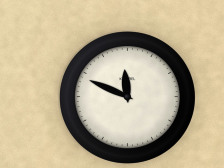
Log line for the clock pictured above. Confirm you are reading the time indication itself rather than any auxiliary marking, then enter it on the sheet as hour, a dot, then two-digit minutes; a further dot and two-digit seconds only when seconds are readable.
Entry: 11.49
